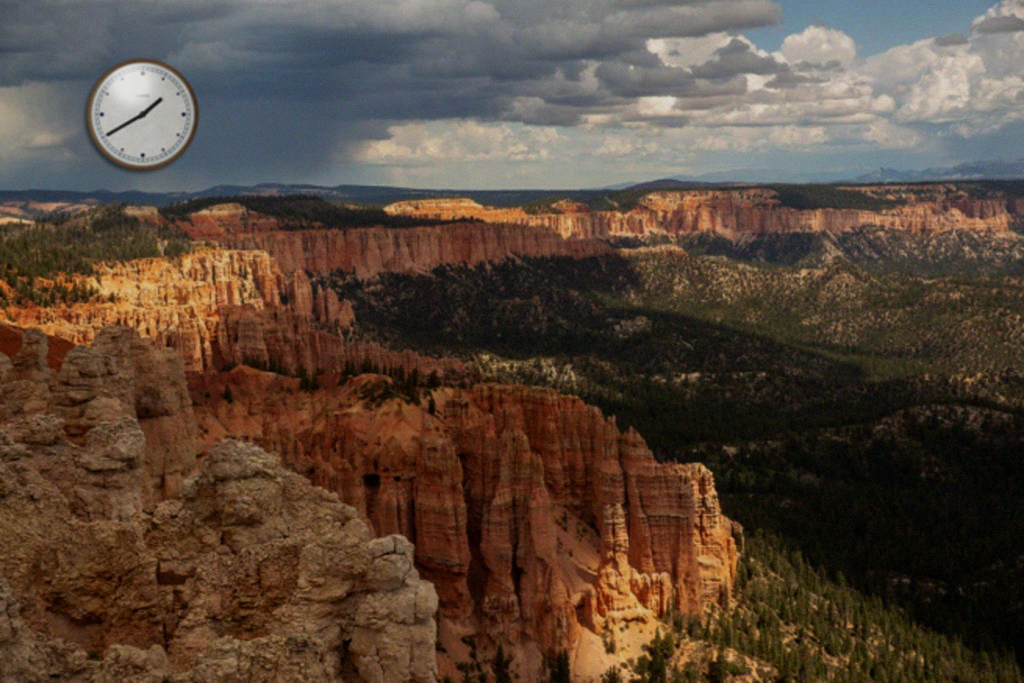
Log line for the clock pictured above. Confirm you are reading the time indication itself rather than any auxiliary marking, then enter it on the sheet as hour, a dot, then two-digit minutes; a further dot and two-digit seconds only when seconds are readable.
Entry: 1.40
